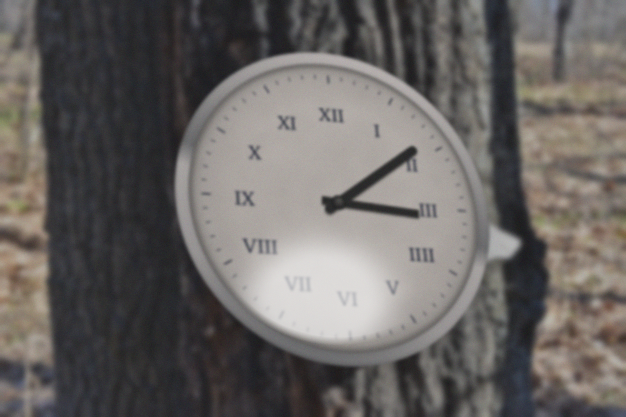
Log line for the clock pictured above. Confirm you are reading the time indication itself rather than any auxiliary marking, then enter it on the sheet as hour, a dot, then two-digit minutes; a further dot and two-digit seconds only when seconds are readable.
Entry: 3.09
